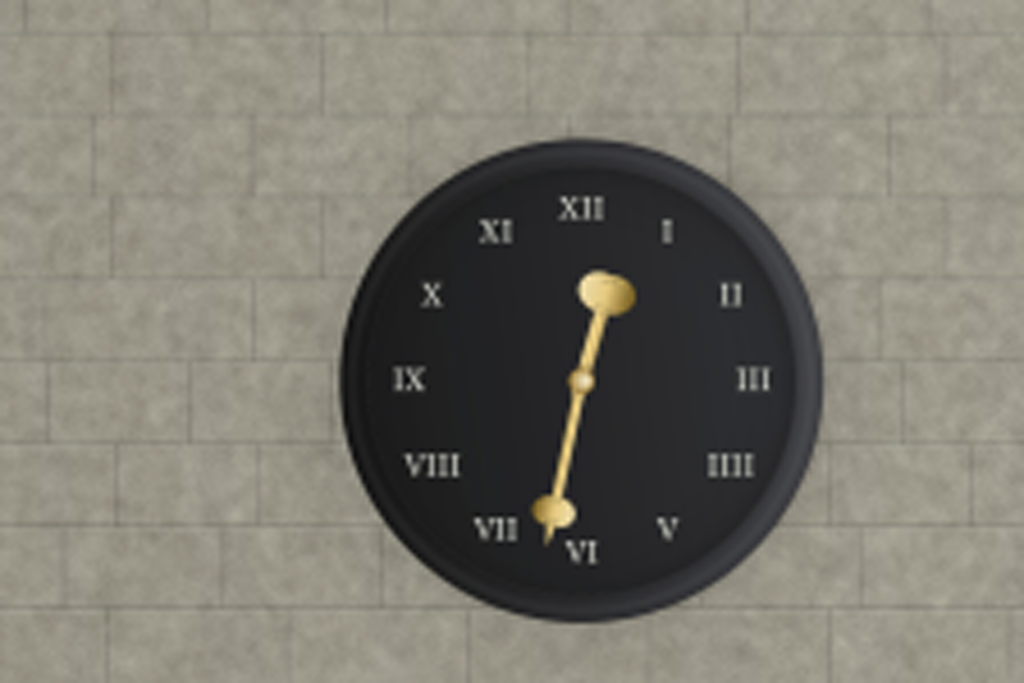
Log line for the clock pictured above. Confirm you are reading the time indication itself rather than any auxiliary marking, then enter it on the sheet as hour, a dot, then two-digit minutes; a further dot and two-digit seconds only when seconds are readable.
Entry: 12.32
